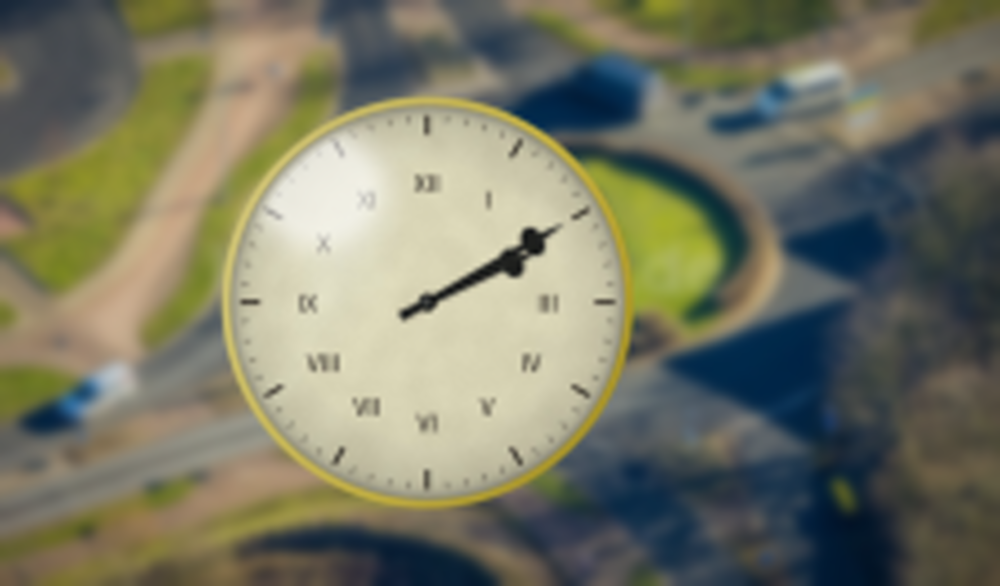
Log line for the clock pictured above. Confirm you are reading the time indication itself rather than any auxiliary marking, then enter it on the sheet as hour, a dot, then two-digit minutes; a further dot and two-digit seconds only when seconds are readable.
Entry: 2.10
